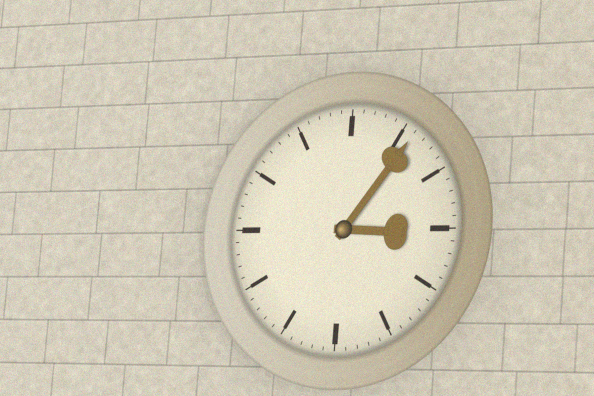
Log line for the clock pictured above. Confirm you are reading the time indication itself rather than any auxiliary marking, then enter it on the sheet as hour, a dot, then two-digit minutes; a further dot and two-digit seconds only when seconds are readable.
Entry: 3.06
